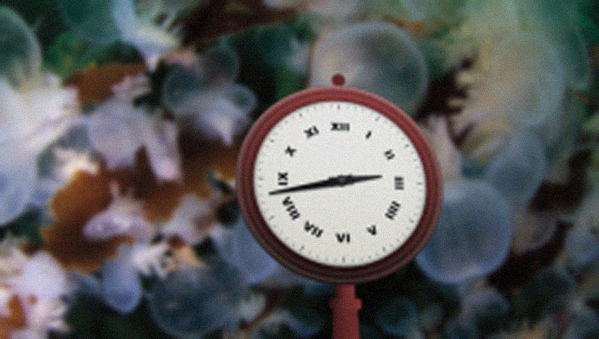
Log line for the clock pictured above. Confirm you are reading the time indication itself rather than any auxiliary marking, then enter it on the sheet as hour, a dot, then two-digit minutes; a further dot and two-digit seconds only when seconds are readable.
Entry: 2.43
